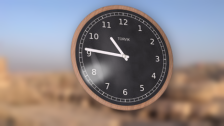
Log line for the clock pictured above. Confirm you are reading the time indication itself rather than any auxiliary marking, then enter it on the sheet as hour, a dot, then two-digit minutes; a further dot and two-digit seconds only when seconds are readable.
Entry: 10.46
